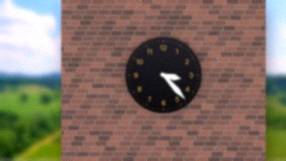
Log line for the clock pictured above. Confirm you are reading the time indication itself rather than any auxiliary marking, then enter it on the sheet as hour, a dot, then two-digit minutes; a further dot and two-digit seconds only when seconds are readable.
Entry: 3.23
